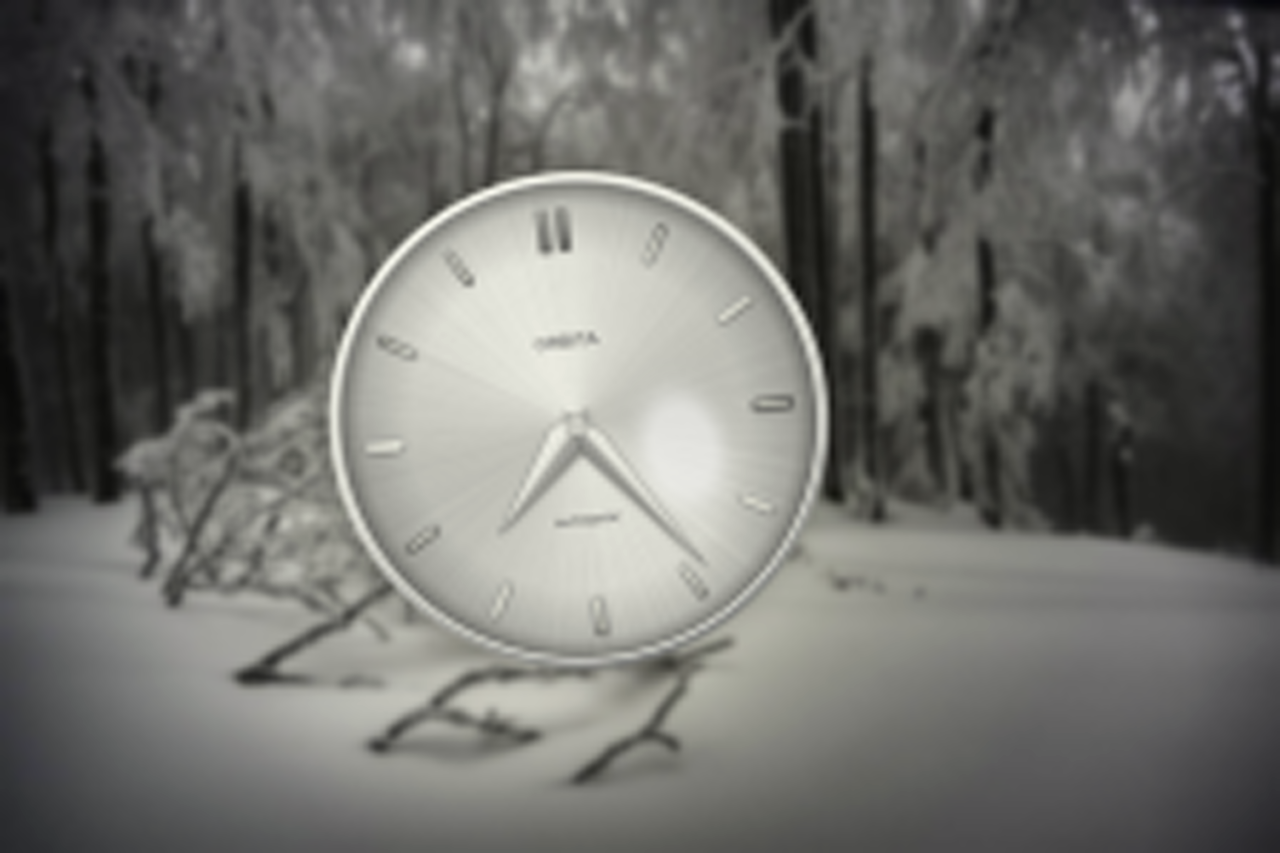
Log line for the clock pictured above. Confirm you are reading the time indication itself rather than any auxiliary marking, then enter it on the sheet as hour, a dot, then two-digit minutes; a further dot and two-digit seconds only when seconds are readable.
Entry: 7.24
